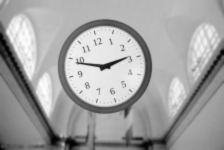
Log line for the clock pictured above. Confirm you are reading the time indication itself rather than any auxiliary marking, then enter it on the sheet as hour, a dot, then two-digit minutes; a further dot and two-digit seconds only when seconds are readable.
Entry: 2.49
